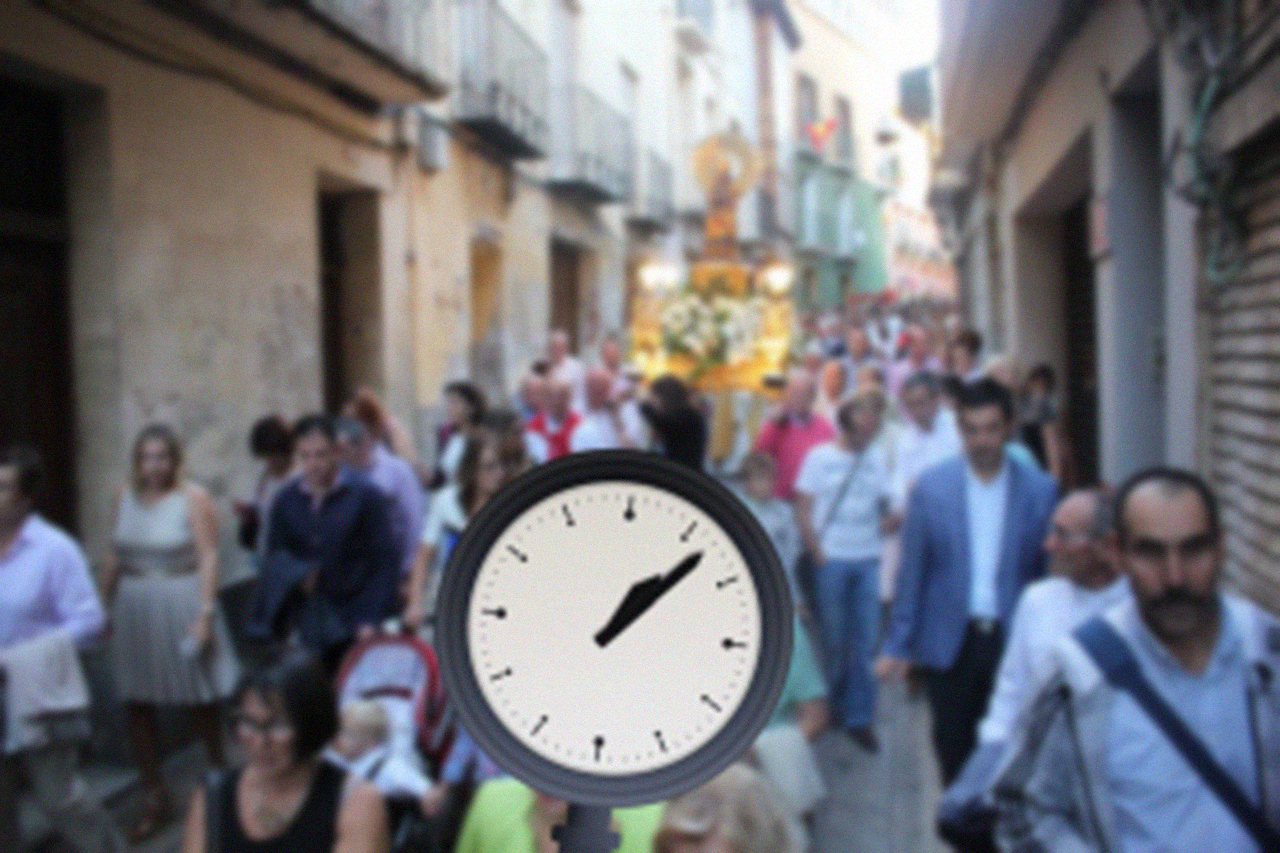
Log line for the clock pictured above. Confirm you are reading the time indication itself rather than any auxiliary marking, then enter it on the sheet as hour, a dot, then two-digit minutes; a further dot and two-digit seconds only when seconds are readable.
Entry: 1.07
